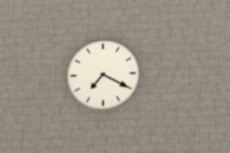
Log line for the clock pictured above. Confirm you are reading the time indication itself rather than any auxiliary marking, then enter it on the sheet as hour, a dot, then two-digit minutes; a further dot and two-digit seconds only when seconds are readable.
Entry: 7.20
